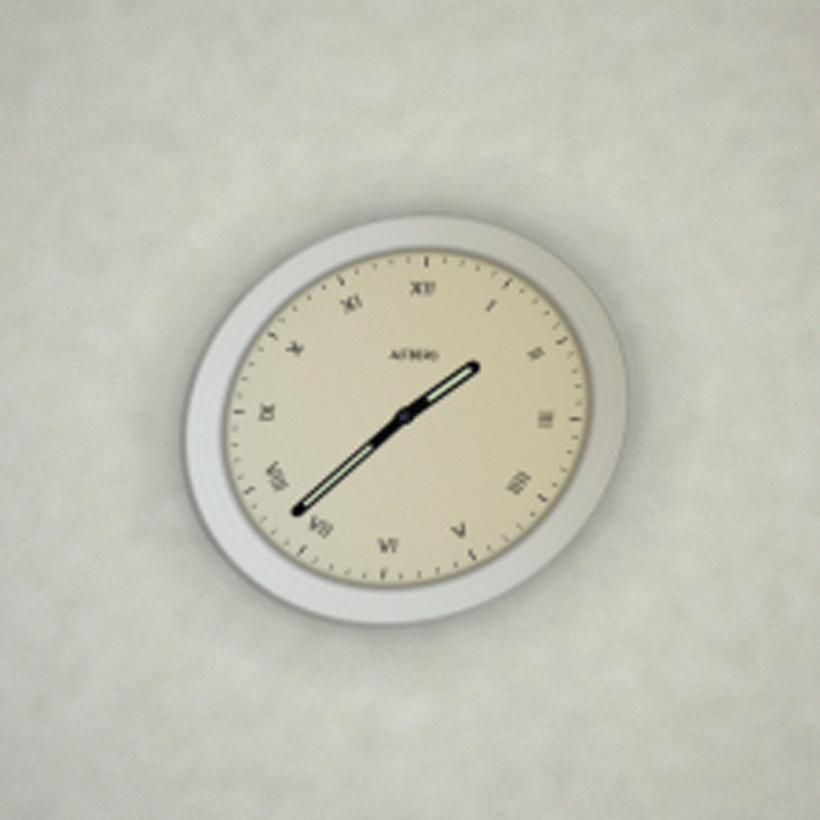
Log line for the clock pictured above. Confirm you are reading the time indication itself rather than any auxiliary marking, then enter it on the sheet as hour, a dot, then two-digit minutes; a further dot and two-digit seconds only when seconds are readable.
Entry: 1.37
